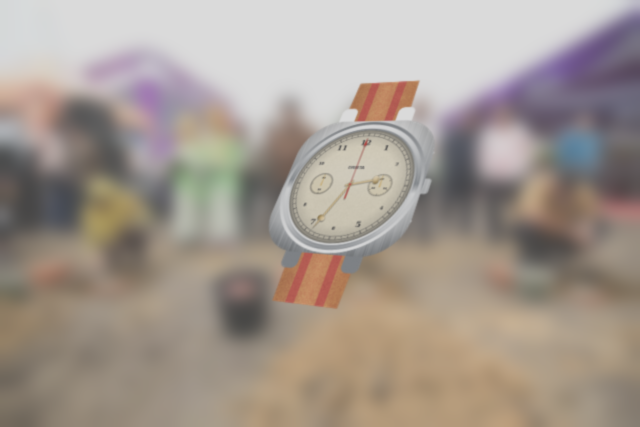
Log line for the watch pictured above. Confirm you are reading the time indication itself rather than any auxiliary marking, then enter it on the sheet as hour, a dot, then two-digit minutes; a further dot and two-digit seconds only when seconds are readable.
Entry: 2.34
